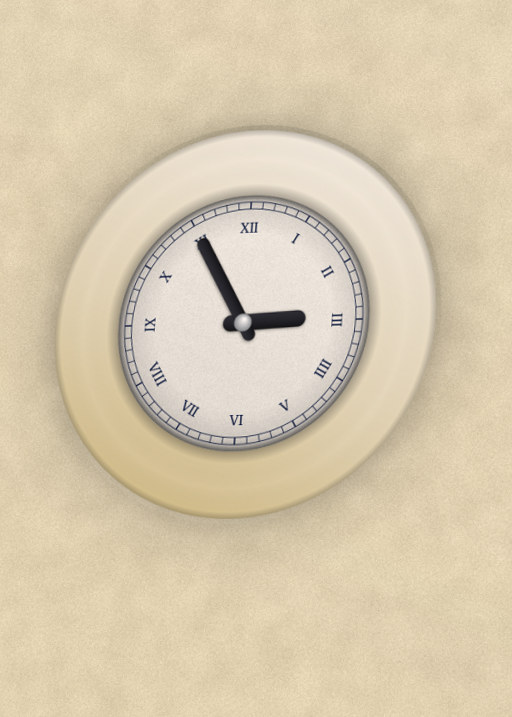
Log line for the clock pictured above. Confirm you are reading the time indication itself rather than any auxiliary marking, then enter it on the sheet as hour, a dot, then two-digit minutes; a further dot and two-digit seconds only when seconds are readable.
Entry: 2.55
